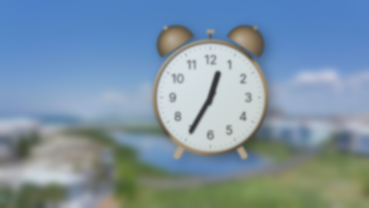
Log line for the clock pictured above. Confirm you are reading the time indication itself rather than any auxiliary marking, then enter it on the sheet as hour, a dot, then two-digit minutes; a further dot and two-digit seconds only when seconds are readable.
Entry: 12.35
